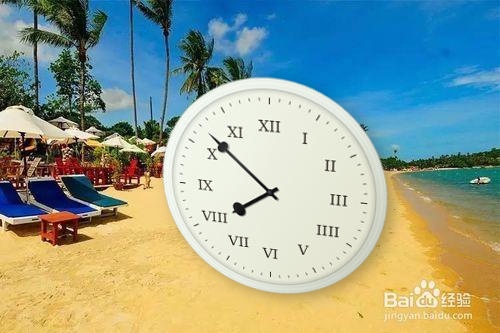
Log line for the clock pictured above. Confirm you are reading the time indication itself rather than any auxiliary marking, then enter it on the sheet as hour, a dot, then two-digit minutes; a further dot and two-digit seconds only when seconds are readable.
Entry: 7.52
